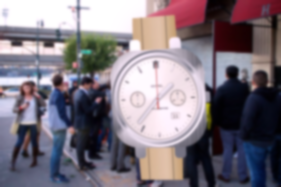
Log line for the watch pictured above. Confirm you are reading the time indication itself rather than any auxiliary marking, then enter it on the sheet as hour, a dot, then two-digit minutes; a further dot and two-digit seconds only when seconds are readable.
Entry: 1.37
